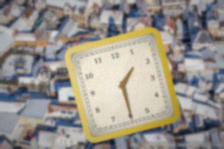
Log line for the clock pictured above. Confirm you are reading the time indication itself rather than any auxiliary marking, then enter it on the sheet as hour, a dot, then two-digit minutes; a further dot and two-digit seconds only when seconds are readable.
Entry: 1.30
